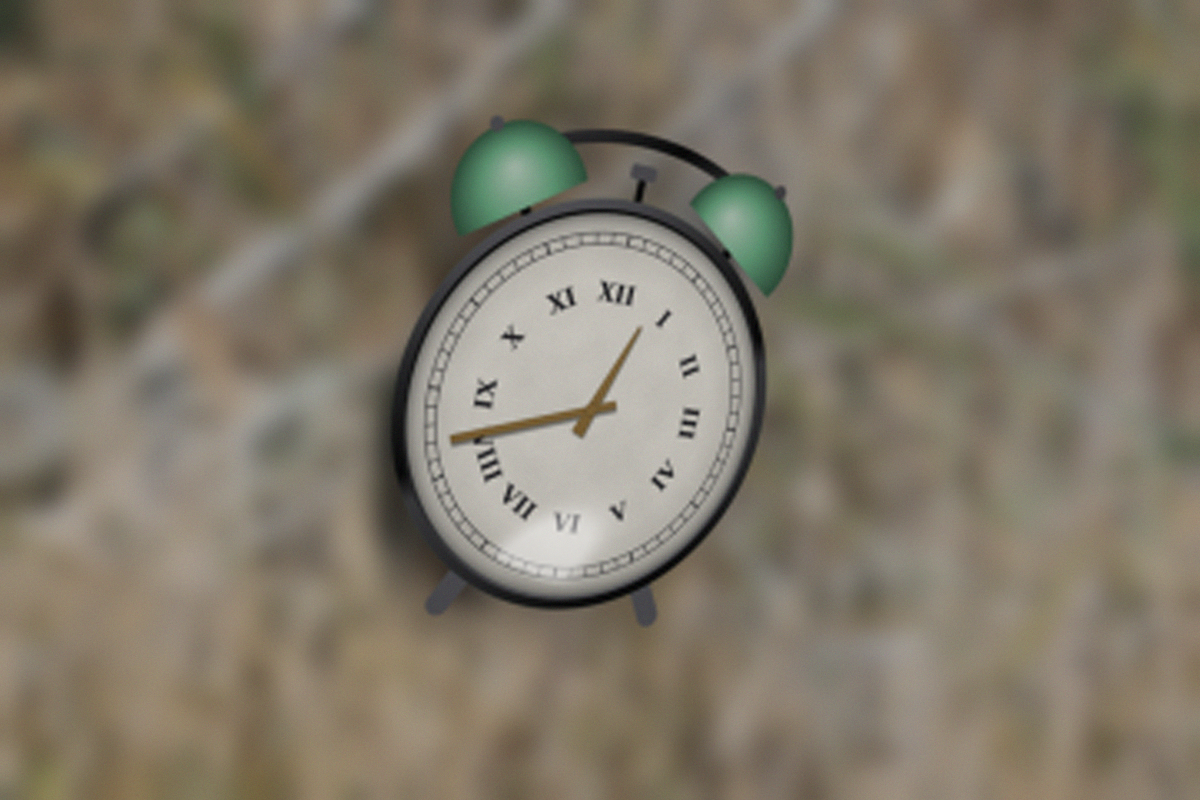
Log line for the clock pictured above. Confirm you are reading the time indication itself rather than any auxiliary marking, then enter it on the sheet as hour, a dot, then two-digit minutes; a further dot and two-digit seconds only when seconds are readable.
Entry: 12.42
